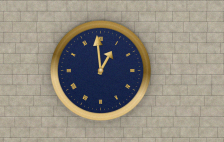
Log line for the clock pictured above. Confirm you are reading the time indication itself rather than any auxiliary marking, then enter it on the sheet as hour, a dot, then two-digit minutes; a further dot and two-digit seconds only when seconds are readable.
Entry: 12.59
